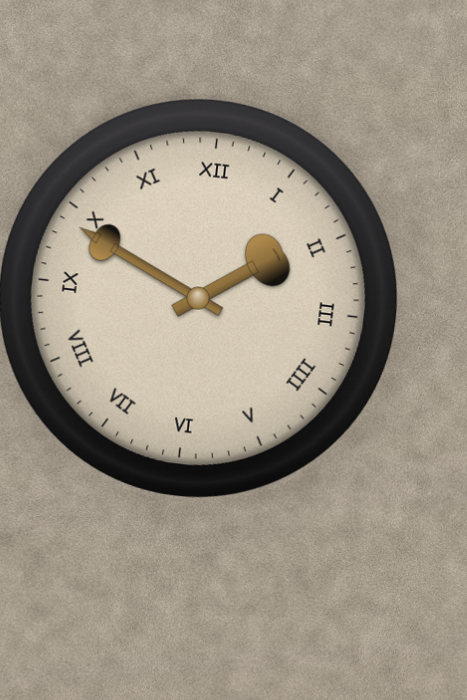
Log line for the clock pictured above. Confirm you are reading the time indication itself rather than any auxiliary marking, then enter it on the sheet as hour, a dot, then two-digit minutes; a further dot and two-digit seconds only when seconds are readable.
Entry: 1.49
